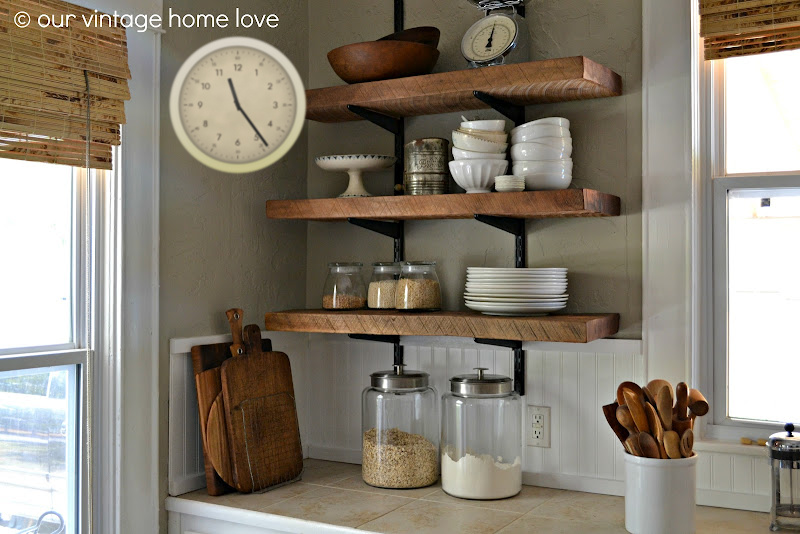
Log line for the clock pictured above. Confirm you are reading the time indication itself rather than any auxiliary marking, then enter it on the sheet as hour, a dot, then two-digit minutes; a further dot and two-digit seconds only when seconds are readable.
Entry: 11.24
